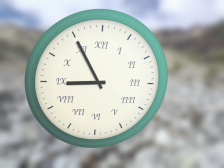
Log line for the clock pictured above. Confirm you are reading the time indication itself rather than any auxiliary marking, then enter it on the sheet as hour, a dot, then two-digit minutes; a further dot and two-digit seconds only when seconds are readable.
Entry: 8.55
